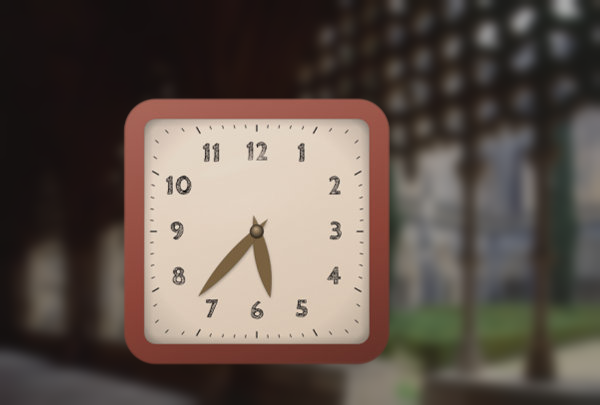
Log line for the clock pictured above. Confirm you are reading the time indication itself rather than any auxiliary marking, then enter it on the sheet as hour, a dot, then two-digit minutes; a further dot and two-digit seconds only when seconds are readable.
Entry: 5.37
